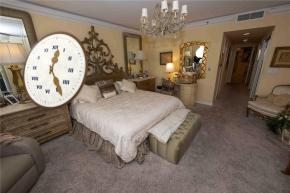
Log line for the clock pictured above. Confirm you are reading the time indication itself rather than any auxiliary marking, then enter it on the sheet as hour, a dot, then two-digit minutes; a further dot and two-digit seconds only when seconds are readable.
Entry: 12.24
